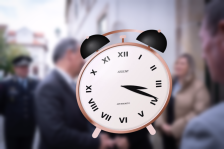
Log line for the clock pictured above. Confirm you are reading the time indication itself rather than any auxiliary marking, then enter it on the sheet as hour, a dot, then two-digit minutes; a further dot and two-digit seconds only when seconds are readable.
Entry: 3.19
